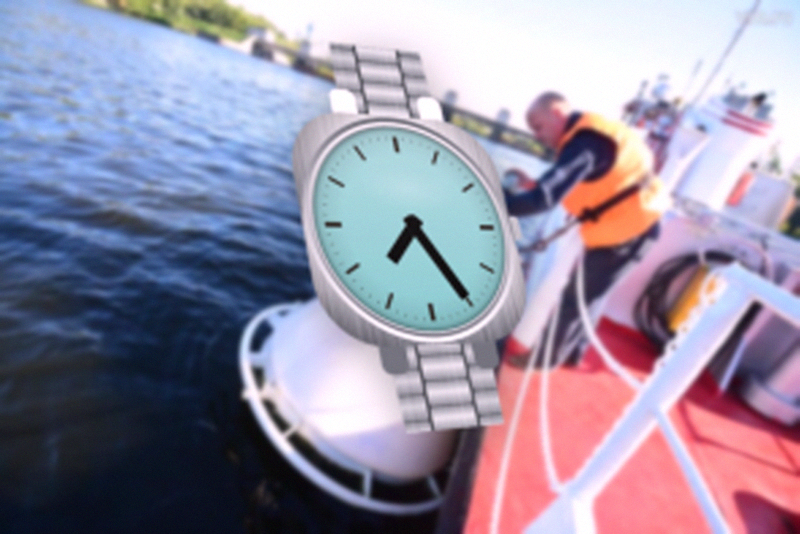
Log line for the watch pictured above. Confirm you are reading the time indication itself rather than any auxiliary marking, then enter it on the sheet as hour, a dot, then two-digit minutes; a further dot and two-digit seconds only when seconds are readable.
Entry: 7.25
